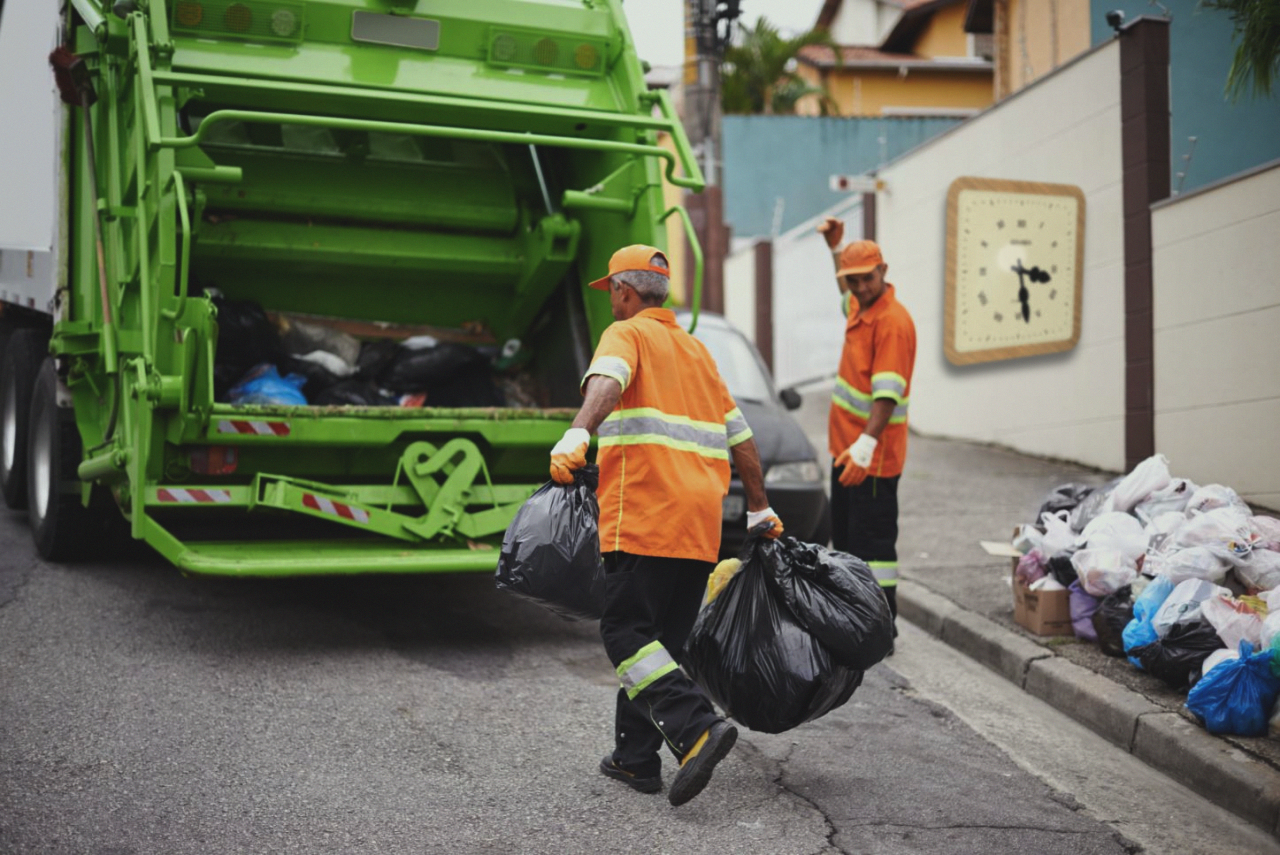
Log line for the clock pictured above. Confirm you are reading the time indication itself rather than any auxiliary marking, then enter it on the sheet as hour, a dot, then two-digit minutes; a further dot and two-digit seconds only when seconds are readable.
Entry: 3.28
